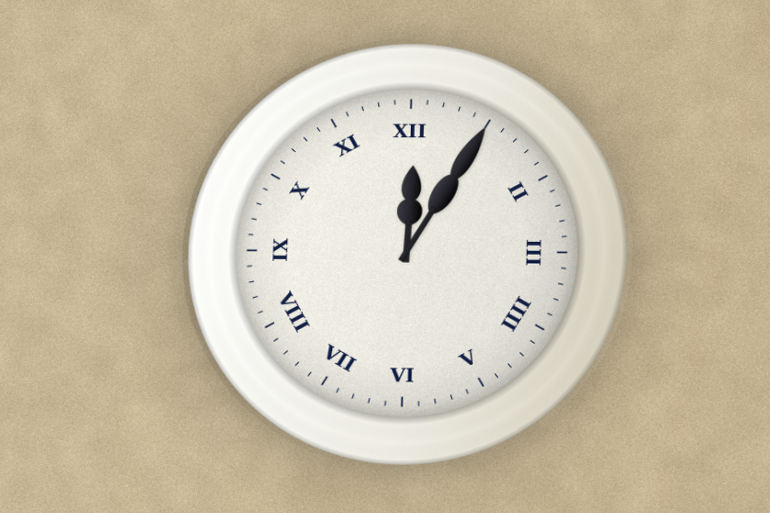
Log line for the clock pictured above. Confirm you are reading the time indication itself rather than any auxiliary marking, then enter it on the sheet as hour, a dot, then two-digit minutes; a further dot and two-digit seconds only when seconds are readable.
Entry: 12.05
